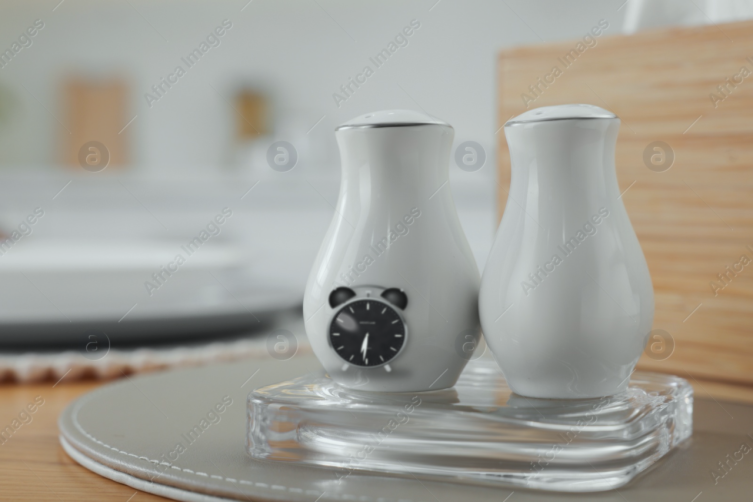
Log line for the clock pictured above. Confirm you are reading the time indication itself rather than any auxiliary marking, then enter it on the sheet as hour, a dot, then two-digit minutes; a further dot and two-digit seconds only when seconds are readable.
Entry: 6.31
